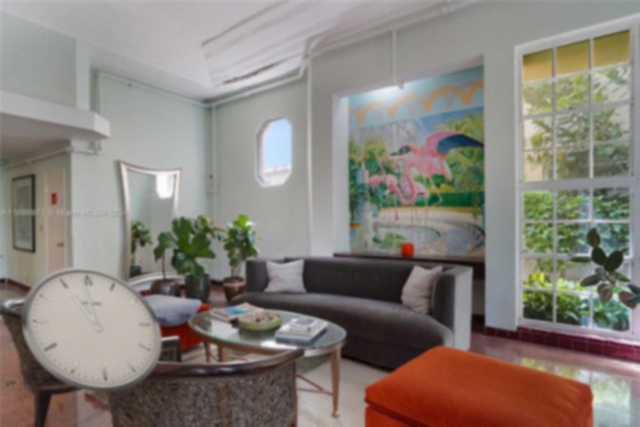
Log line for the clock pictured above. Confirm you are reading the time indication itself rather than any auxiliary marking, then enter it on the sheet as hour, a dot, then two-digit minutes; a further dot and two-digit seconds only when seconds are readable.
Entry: 10.59
